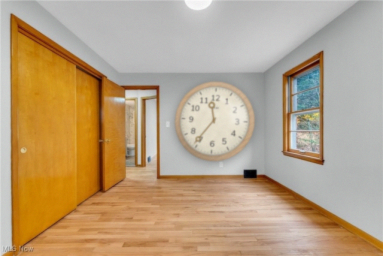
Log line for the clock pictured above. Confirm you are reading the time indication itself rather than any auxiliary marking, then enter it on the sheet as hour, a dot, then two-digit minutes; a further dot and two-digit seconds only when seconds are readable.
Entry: 11.36
